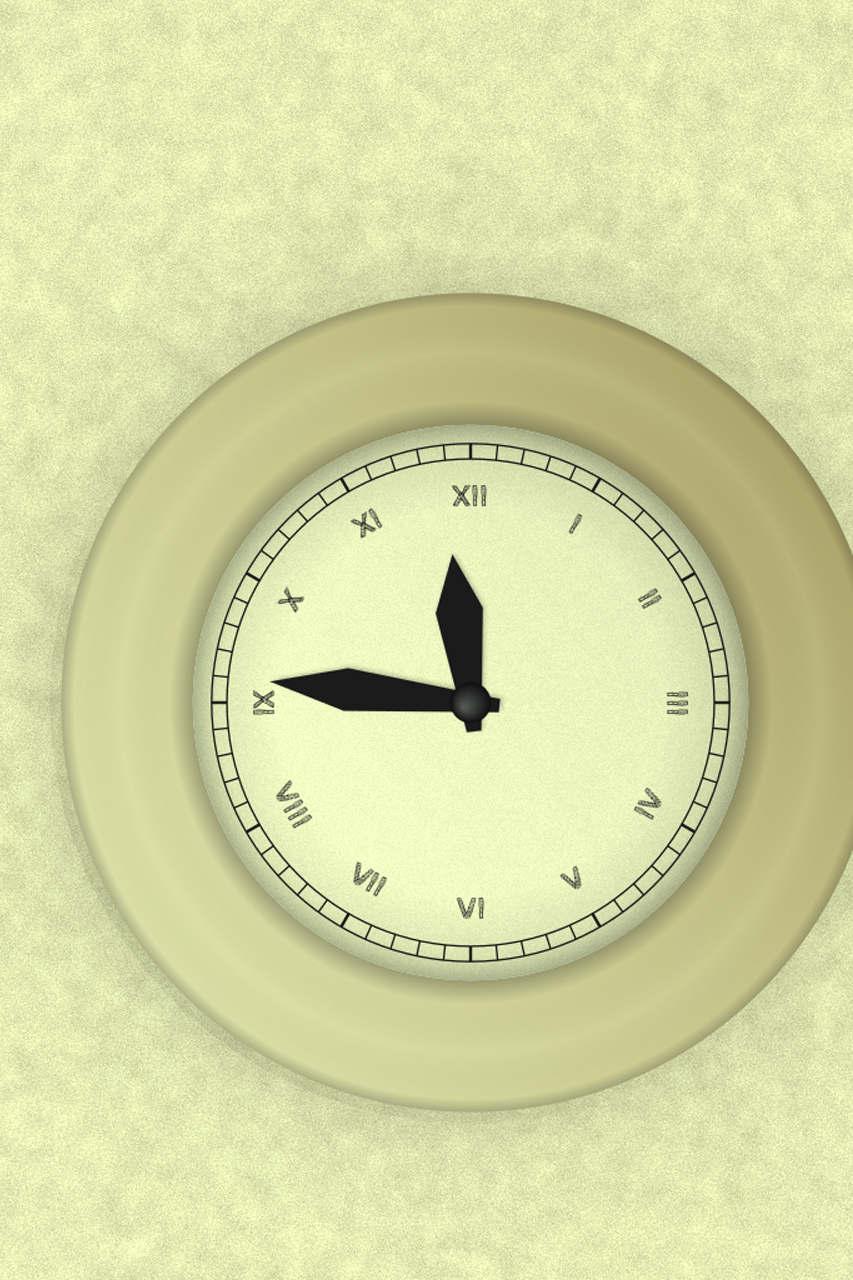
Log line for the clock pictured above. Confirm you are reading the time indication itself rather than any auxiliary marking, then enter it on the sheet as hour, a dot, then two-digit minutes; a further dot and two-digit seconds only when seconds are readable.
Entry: 11.46
